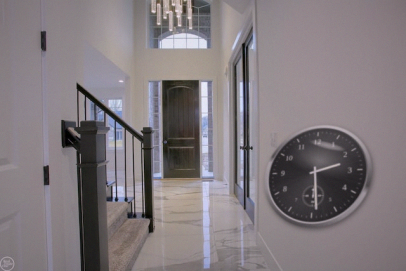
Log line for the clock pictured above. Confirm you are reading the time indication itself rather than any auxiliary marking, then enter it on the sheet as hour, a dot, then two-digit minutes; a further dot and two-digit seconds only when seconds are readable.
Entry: 2.29
